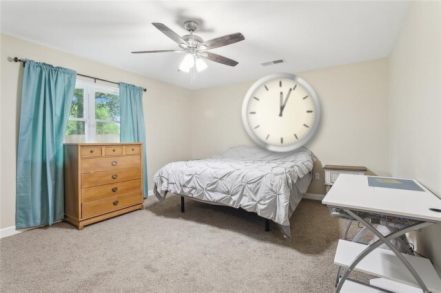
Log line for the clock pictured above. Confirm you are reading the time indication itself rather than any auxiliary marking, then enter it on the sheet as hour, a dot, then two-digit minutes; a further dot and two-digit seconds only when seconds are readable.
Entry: 12.04
